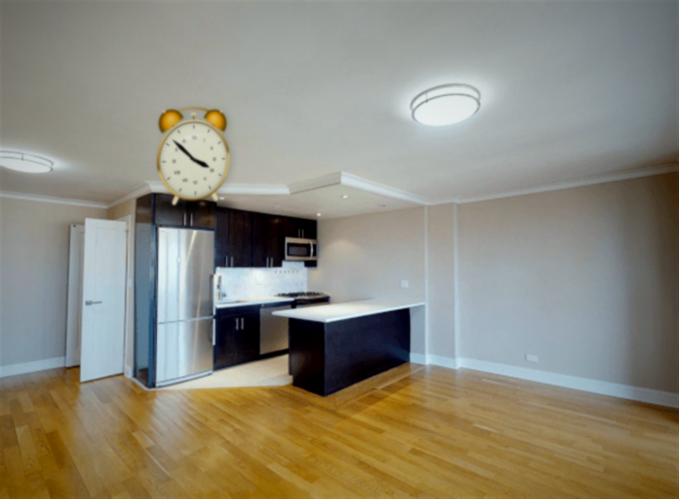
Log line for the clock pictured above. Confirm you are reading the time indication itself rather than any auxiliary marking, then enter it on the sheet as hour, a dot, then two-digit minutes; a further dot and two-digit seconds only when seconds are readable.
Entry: 3.52
